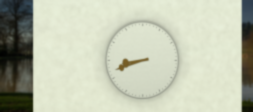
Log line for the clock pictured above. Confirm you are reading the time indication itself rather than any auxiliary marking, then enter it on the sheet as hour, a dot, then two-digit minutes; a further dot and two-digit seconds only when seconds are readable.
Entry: 8.42
